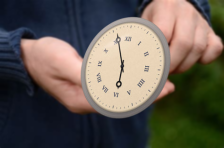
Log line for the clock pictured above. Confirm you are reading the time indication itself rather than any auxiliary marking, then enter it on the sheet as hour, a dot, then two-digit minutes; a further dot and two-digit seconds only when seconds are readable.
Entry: 5.56
